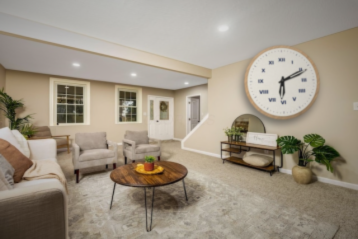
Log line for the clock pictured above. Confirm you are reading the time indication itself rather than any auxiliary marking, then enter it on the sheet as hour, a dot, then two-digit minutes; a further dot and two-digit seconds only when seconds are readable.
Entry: 6.11
